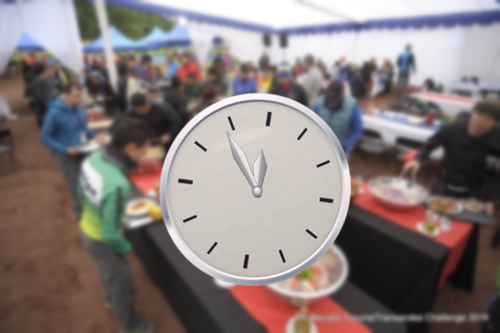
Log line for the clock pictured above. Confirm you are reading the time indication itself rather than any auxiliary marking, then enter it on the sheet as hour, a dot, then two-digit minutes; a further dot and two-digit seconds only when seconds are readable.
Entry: 11.54
